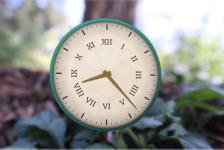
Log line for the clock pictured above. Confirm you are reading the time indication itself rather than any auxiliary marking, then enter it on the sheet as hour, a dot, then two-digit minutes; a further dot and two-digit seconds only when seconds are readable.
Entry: 8.23
